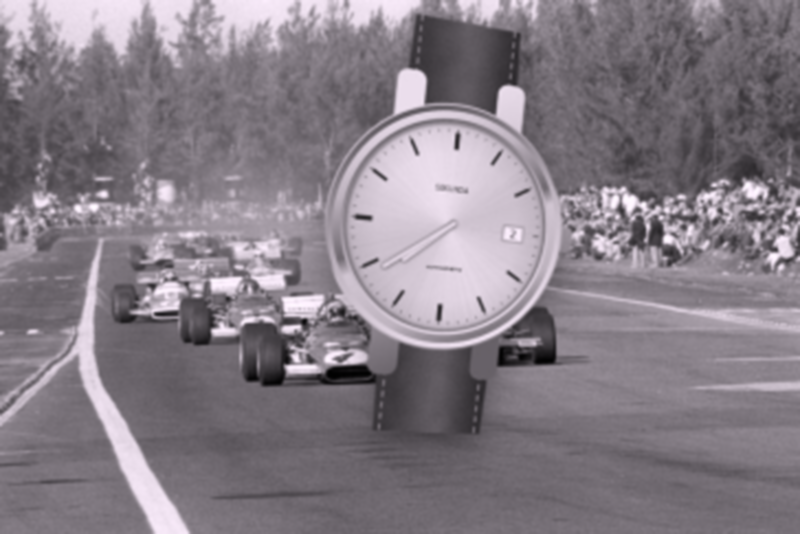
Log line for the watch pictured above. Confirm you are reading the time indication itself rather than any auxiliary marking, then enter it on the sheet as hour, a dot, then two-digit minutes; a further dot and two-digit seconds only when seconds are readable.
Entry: 7.39
